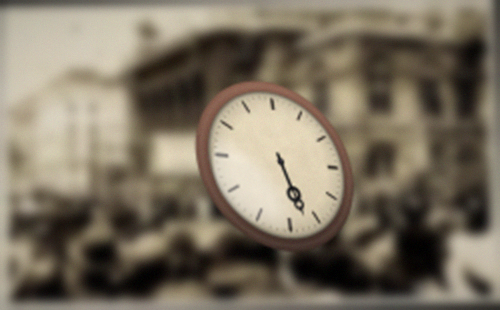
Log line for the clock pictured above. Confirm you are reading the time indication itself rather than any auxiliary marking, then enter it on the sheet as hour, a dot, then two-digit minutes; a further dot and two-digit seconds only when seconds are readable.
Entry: 5.27
